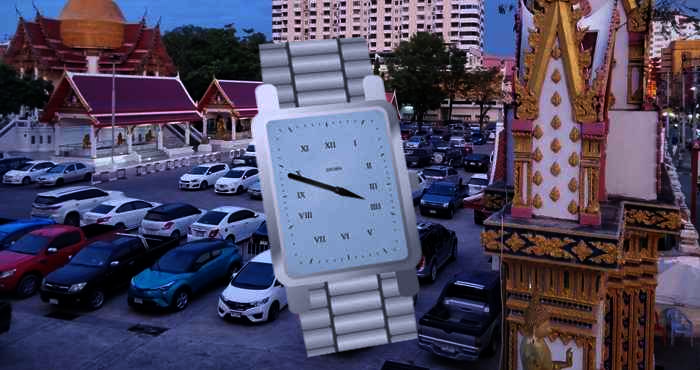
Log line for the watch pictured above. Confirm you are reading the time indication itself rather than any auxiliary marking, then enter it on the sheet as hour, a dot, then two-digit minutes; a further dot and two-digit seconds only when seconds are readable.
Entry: 3.49
